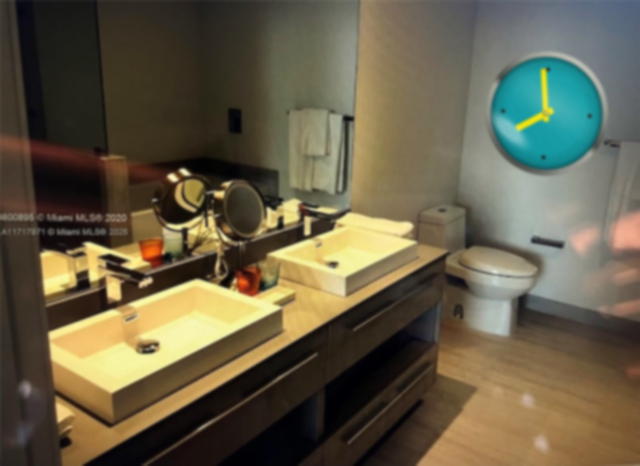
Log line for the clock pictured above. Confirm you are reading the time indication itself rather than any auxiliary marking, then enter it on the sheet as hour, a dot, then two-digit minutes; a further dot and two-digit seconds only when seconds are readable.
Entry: 7.59
